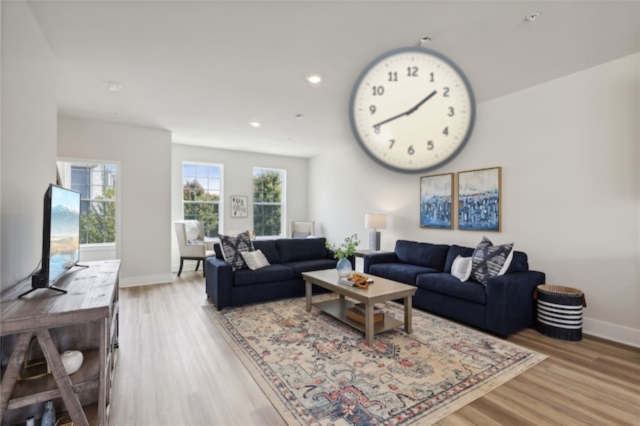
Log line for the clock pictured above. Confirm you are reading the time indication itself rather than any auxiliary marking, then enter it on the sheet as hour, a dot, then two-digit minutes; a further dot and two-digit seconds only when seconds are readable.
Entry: 1.41
